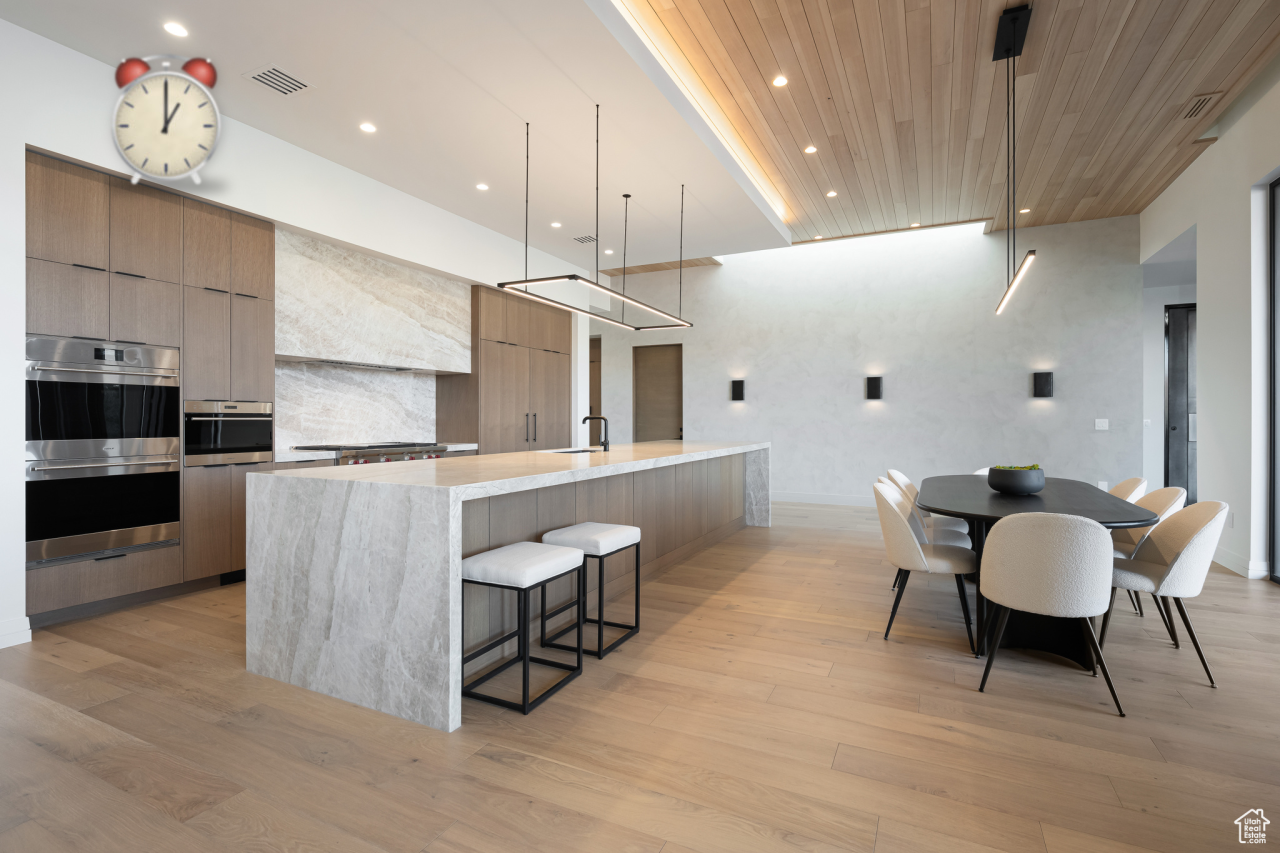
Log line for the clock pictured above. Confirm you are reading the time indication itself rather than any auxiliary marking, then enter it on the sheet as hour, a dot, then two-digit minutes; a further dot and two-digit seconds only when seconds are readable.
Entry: 1.00
